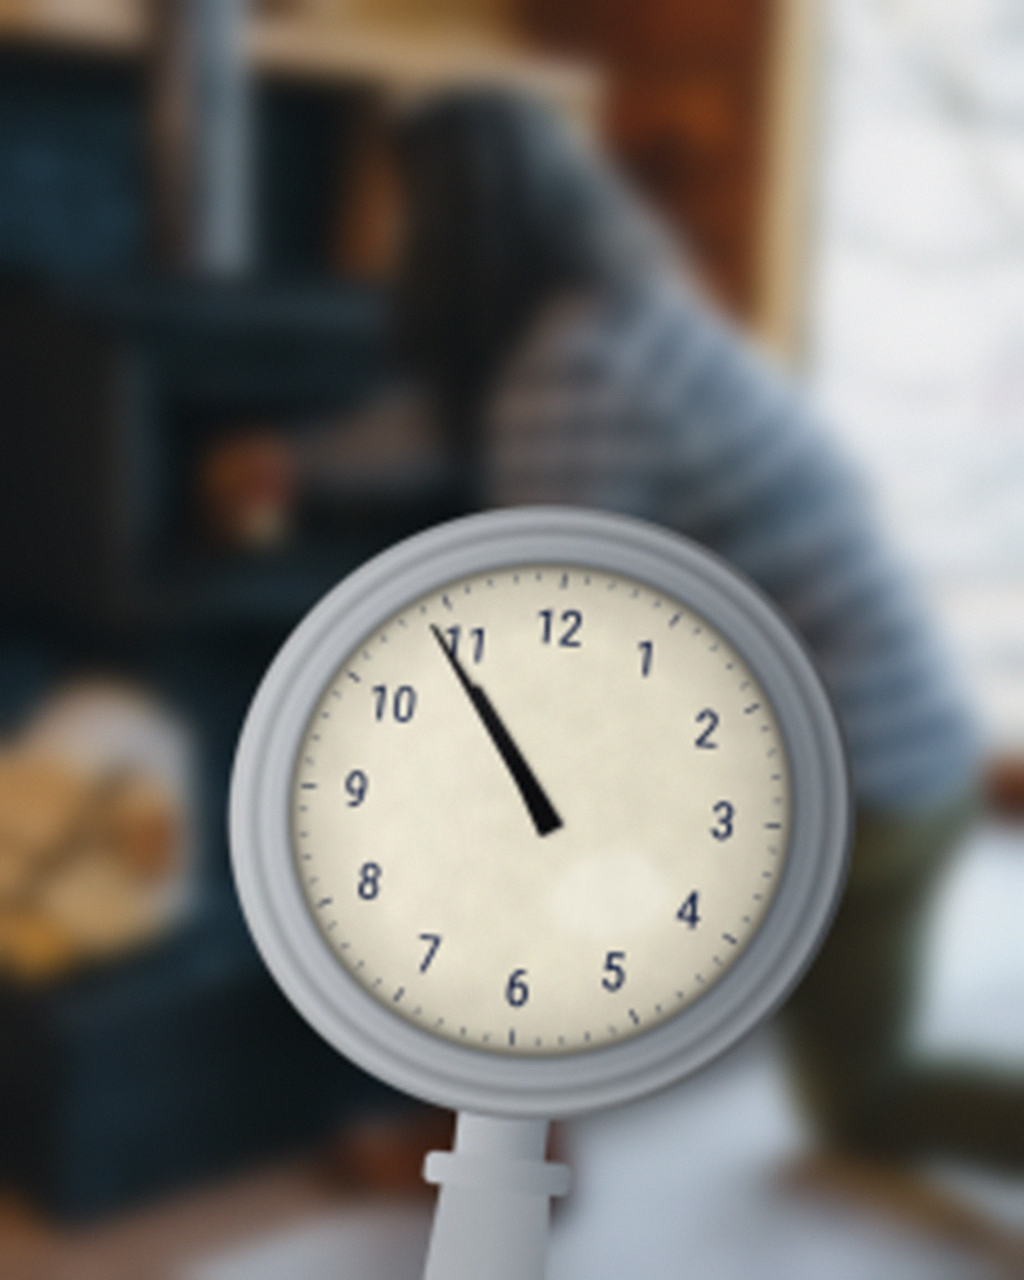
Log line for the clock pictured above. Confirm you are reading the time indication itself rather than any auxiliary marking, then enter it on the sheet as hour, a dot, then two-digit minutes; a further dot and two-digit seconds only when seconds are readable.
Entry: 10.54
